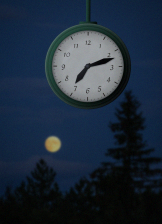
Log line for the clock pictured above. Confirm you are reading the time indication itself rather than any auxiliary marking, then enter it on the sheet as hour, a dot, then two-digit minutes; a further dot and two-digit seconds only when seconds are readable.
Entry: 7.12
